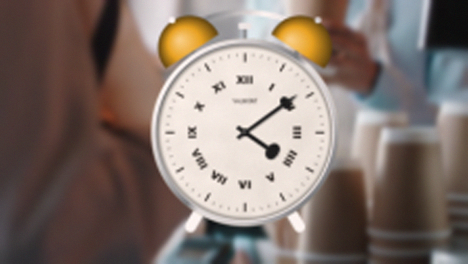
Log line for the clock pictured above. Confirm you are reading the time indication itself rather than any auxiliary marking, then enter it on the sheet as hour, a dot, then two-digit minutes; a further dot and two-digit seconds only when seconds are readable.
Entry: 4.09
